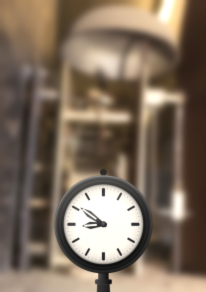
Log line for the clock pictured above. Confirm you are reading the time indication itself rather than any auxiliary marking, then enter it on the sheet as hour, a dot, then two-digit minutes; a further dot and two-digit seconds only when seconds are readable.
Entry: 8.51
